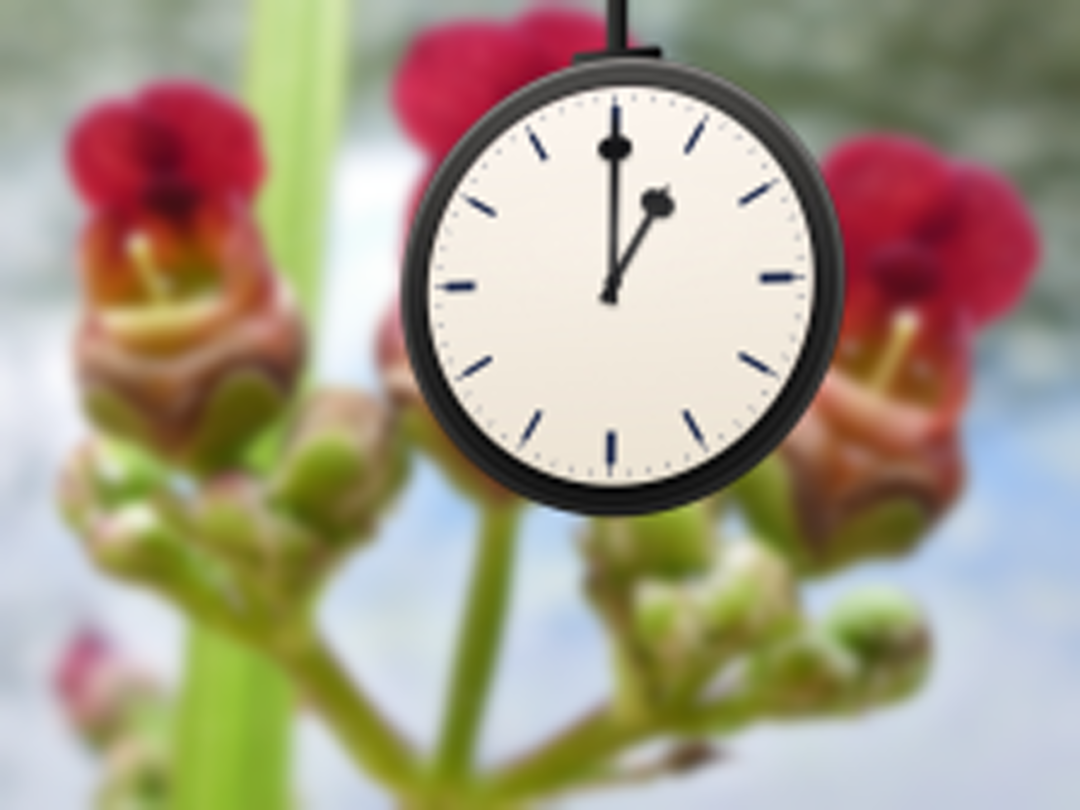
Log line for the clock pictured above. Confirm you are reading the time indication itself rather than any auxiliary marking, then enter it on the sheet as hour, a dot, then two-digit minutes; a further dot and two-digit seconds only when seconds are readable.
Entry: 1.00
